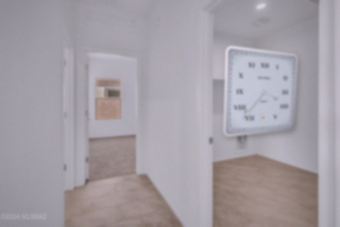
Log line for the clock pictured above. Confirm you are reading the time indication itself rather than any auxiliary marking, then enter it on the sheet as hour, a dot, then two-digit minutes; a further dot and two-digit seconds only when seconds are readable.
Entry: 3.37
